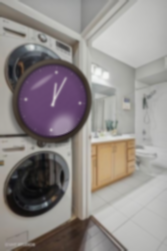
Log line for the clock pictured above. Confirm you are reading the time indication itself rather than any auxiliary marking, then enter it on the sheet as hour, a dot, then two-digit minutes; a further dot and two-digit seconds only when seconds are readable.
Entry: 12.04
